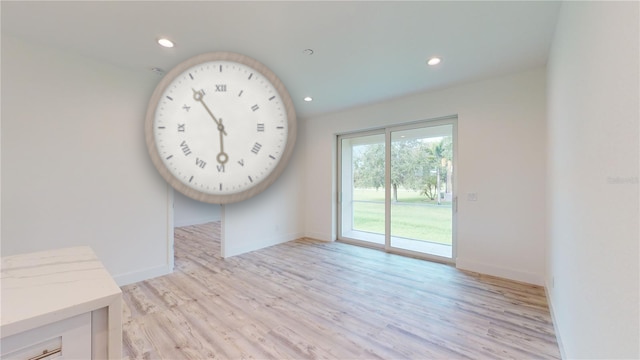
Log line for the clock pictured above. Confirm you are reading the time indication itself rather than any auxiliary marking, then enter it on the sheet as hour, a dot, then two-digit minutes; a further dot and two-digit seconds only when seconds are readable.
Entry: 5.54
